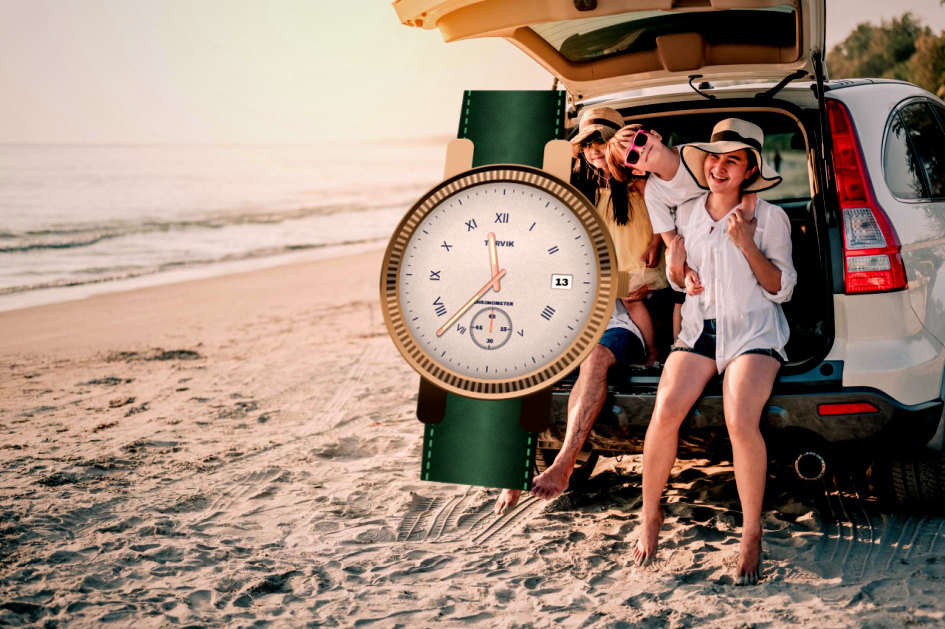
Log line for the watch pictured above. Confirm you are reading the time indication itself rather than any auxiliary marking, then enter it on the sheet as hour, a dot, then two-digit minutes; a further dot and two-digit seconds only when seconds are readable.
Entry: 11.37
